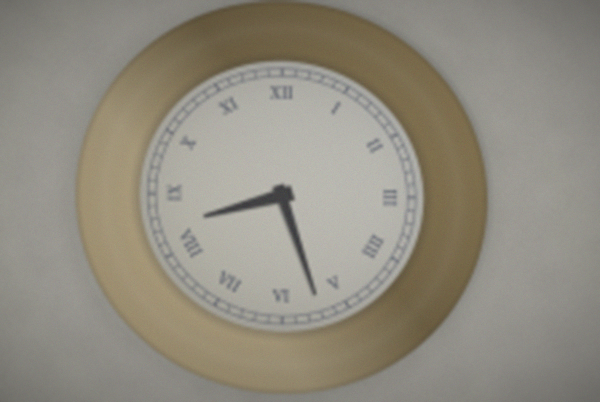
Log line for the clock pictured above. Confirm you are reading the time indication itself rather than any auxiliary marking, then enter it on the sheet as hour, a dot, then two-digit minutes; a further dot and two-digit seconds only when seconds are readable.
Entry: 8.27
